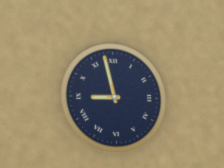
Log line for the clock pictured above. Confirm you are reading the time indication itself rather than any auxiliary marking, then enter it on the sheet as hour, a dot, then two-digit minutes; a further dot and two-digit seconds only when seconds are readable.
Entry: 8.58
